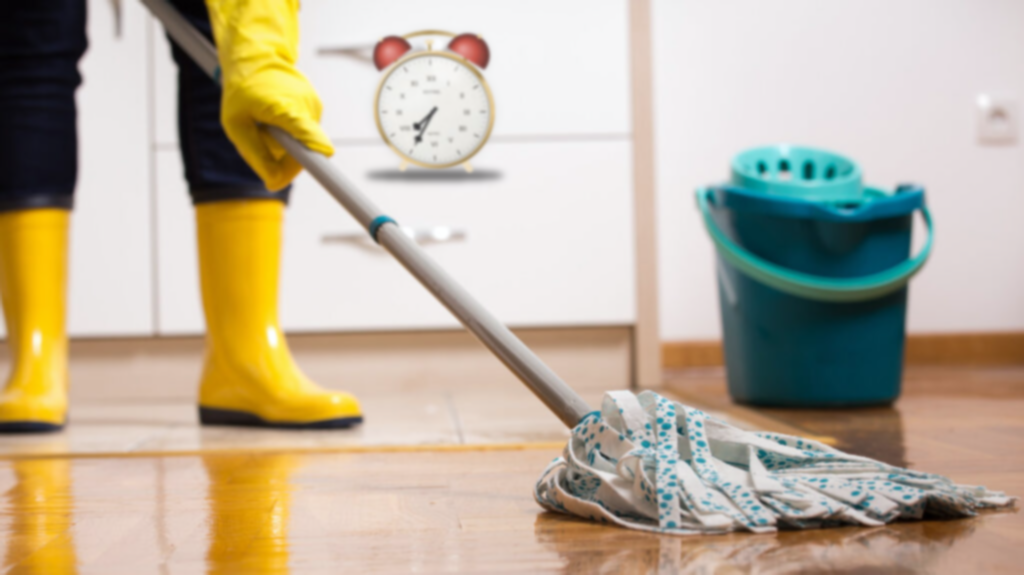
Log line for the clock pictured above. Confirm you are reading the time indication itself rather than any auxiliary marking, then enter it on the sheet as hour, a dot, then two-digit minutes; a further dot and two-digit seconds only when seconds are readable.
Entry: 7.35
